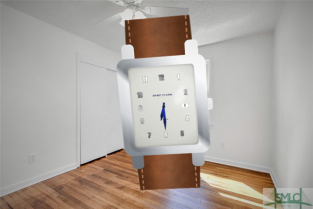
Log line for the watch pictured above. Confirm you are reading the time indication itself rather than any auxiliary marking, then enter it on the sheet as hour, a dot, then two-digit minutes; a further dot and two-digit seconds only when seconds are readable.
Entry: 6.30
